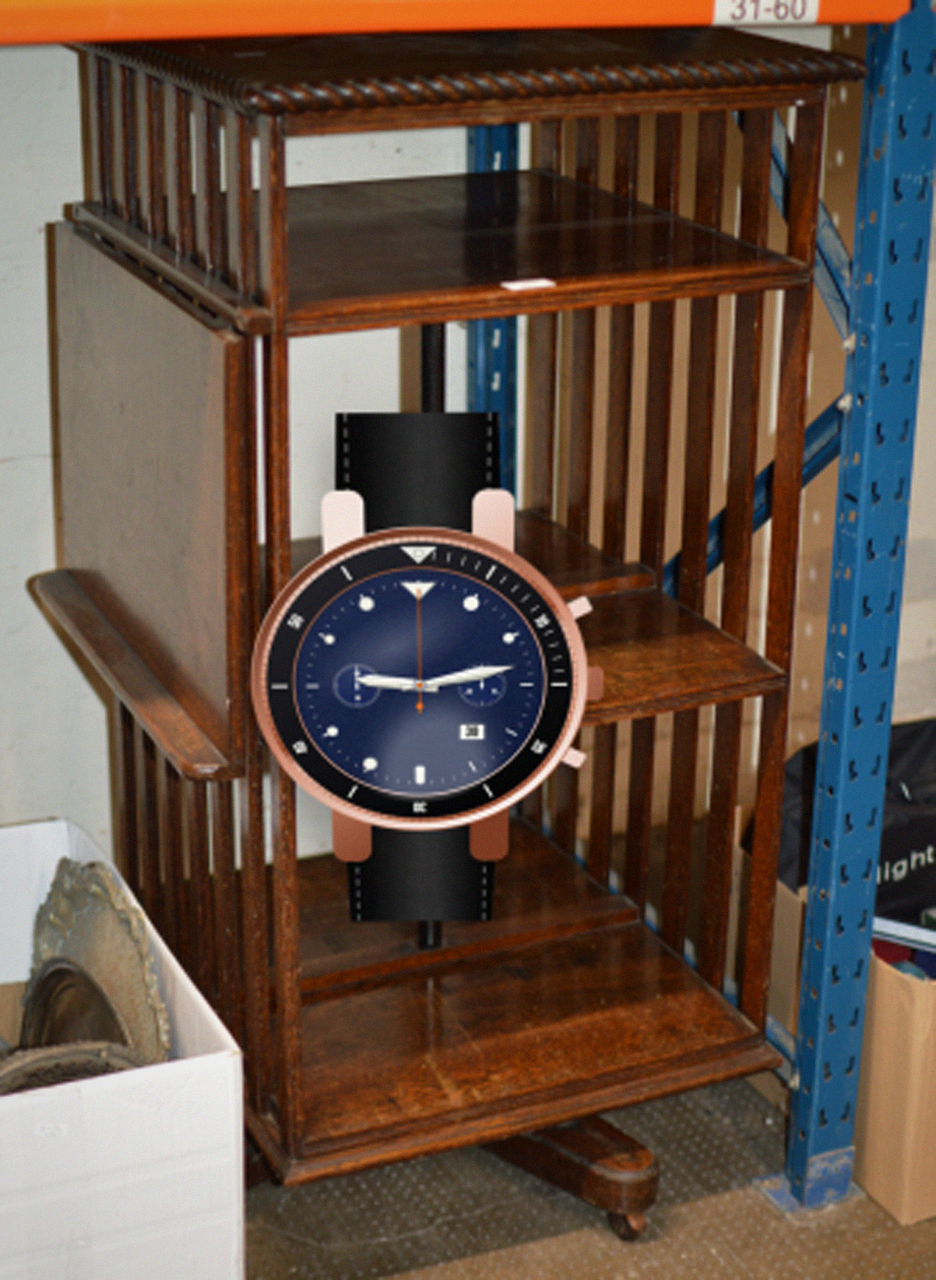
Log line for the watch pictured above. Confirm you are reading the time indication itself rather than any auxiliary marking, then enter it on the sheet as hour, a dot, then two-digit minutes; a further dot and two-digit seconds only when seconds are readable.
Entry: 9.13
